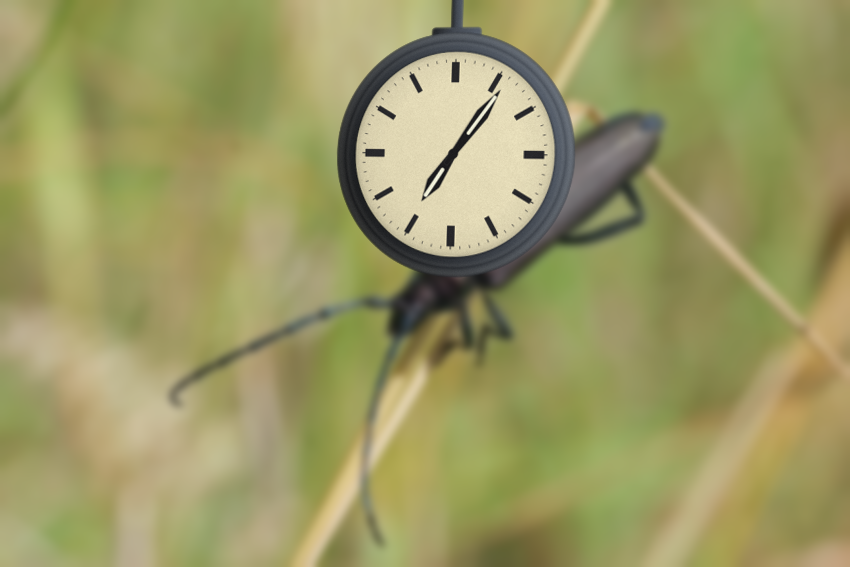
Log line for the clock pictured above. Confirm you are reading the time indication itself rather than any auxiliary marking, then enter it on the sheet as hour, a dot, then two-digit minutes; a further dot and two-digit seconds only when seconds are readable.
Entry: 7.06
